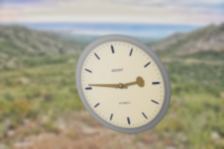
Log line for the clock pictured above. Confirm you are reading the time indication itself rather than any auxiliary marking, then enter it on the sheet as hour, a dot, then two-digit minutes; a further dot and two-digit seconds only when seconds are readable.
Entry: 2.46
